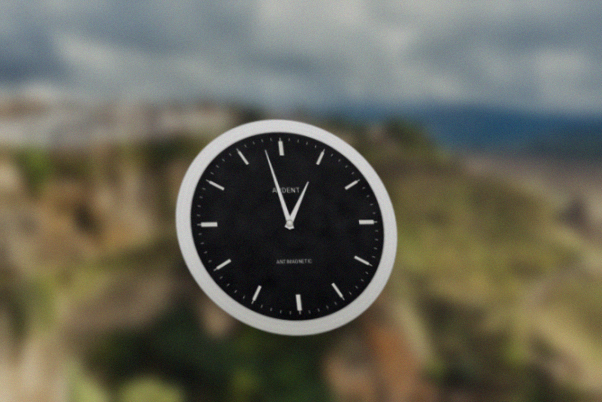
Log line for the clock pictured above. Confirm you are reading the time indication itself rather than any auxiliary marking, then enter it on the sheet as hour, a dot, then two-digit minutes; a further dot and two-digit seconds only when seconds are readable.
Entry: 12.58
